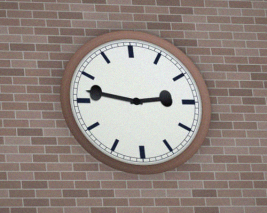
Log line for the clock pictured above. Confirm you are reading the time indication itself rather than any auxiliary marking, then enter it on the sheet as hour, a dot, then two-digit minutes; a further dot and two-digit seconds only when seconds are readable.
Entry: 2.47
